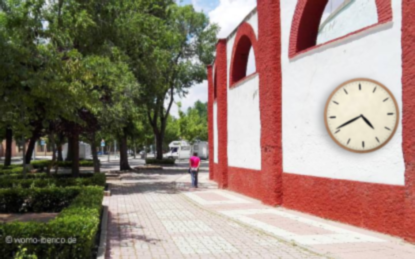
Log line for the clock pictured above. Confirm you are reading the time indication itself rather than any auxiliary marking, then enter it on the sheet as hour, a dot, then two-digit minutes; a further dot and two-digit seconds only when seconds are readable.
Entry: 4.41
